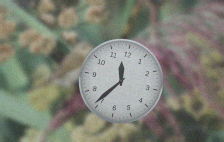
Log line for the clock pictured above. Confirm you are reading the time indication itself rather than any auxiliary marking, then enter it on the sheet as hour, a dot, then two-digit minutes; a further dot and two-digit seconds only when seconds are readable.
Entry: 11.36
